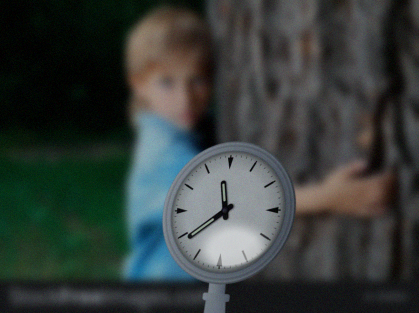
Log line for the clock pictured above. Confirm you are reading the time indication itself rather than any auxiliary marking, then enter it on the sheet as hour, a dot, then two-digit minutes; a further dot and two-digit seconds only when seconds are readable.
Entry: 11.39
